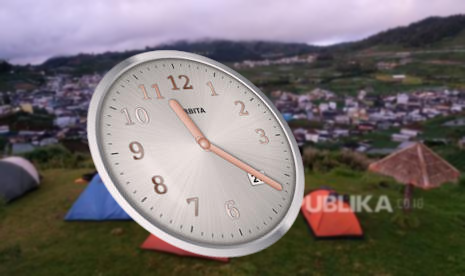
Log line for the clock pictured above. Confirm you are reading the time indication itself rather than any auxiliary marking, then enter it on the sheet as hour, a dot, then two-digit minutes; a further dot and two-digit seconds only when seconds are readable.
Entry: 11.22
